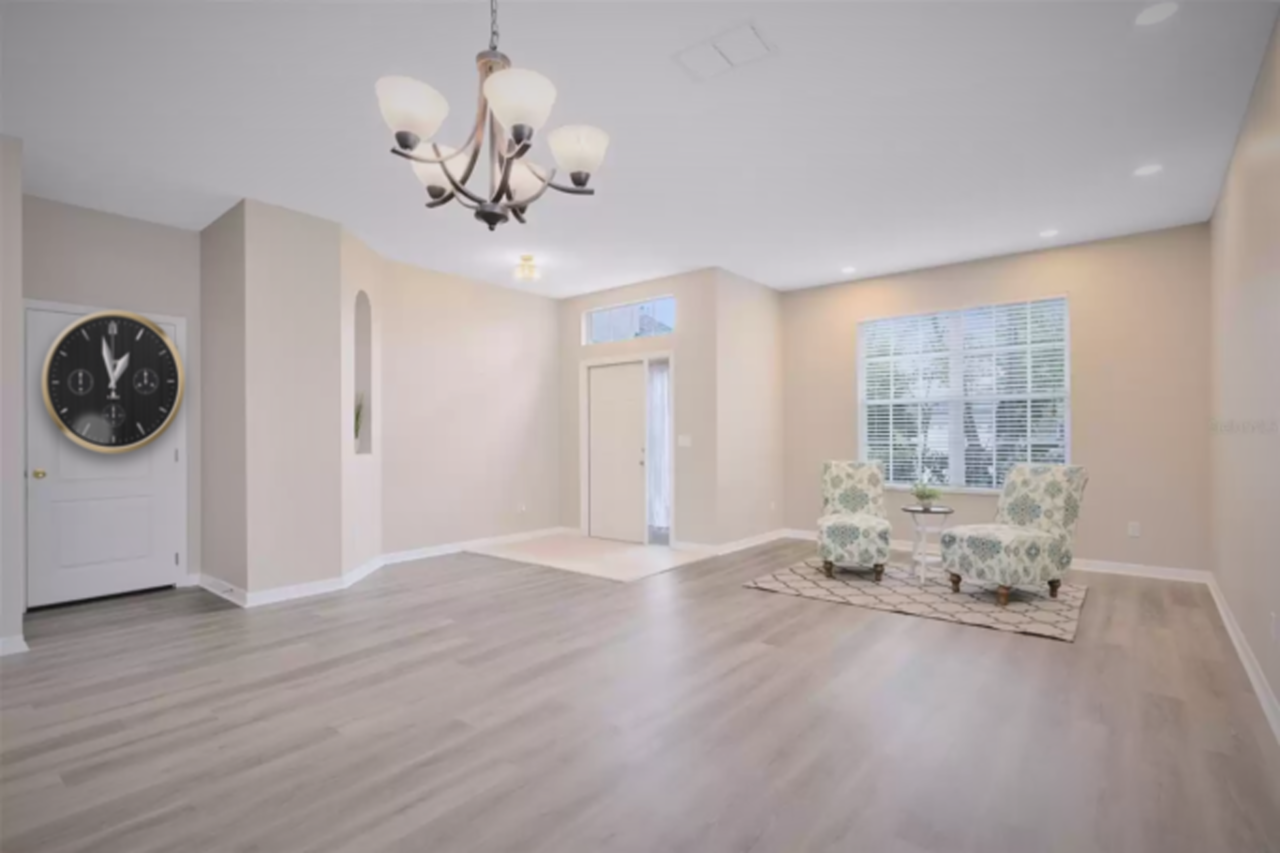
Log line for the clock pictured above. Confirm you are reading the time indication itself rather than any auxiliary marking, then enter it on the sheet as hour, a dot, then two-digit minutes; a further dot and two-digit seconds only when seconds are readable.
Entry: 12.58
